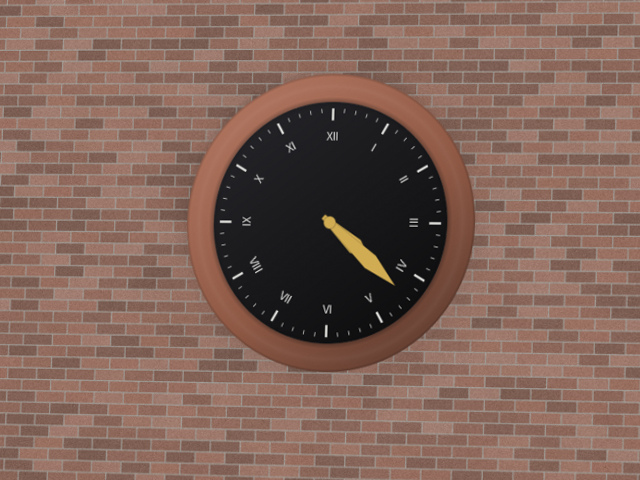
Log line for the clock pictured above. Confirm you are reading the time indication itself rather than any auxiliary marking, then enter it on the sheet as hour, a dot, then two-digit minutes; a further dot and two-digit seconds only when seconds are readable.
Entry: 4.22
